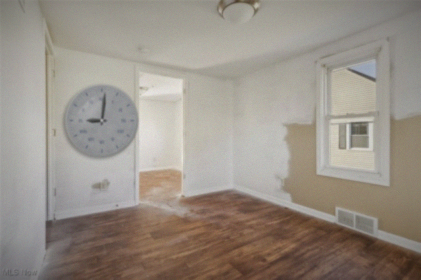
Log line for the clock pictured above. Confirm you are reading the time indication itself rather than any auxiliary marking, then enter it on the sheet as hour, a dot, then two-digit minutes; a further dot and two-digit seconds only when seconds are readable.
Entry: 9.01
